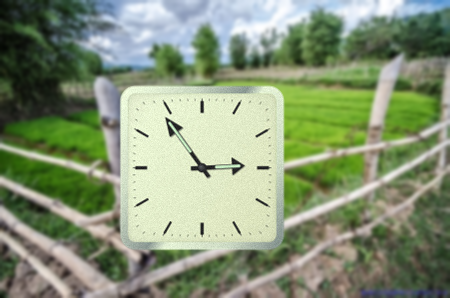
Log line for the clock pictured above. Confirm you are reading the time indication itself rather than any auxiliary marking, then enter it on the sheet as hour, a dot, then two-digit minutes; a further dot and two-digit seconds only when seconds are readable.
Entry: 2.54
